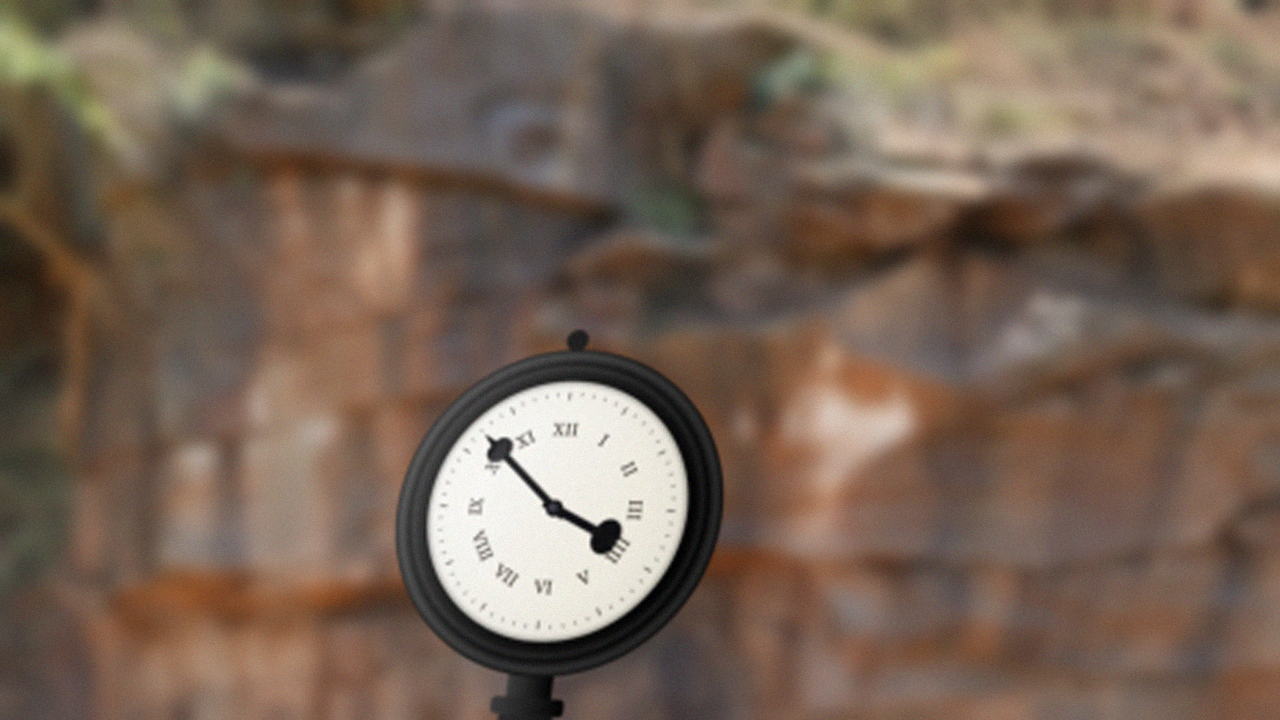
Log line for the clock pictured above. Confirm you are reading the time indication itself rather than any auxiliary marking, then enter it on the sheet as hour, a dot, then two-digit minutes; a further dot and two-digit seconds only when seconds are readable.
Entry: 3.52
